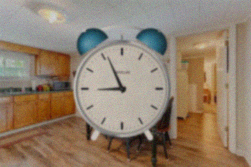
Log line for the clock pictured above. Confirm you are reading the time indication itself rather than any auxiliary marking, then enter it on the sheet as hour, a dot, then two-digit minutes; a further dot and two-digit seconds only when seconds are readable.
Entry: 8.56
